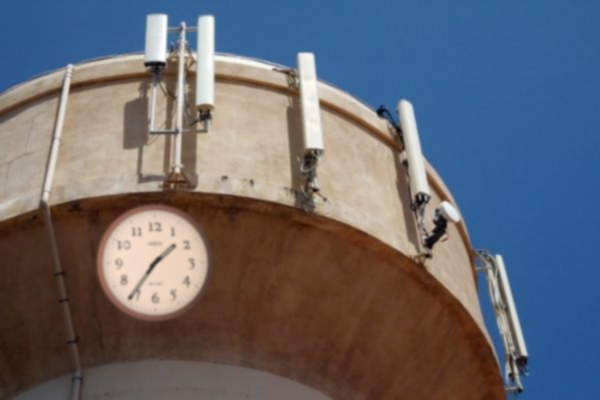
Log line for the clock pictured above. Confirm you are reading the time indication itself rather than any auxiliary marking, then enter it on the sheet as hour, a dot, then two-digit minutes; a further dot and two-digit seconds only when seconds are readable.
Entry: 1.36
